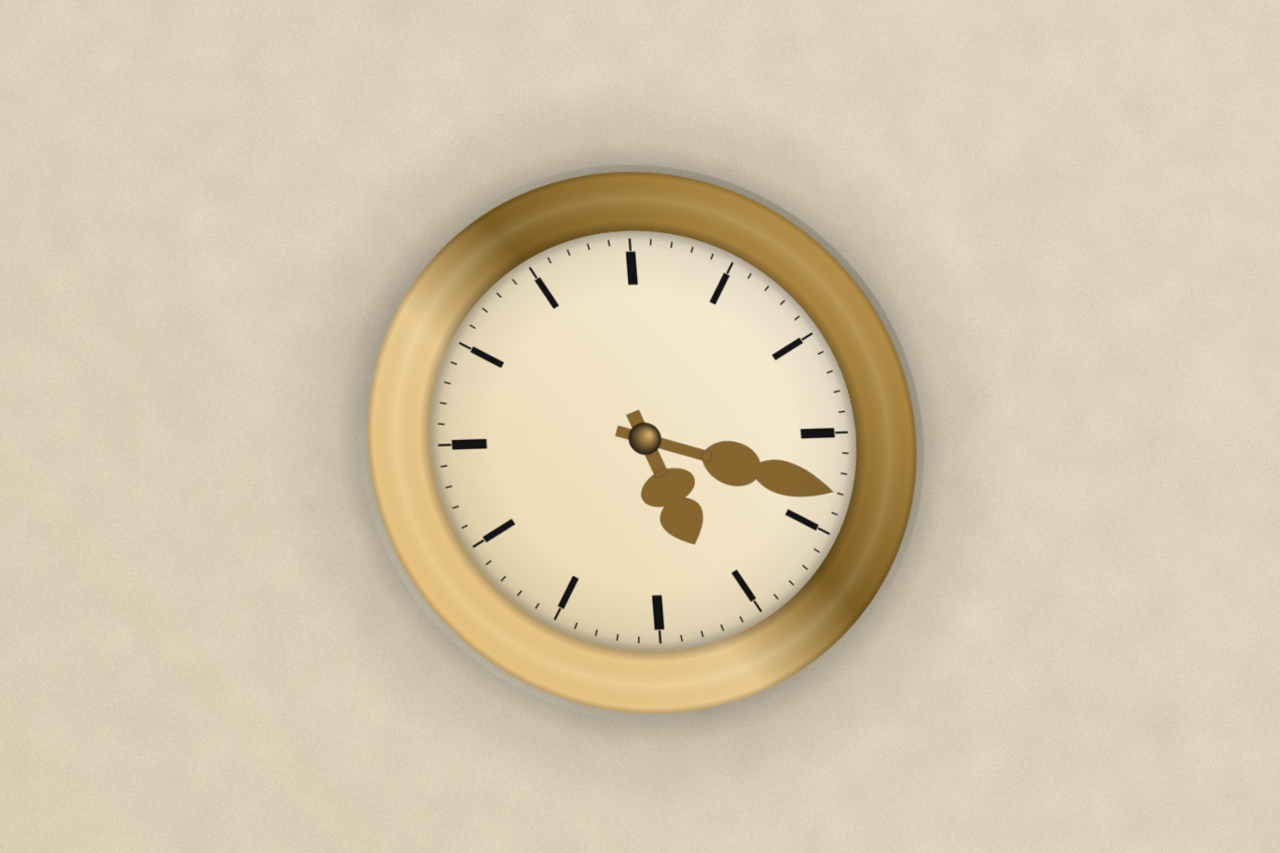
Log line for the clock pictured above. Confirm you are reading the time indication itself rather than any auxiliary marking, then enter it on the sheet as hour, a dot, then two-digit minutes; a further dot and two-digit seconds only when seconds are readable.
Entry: 5.18
